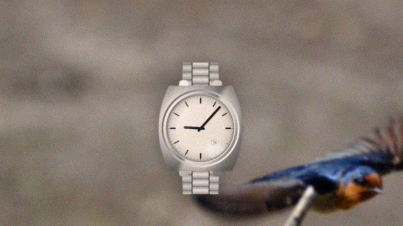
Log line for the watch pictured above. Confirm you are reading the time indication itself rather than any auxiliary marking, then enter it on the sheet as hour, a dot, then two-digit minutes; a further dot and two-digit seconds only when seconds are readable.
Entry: 9.07
